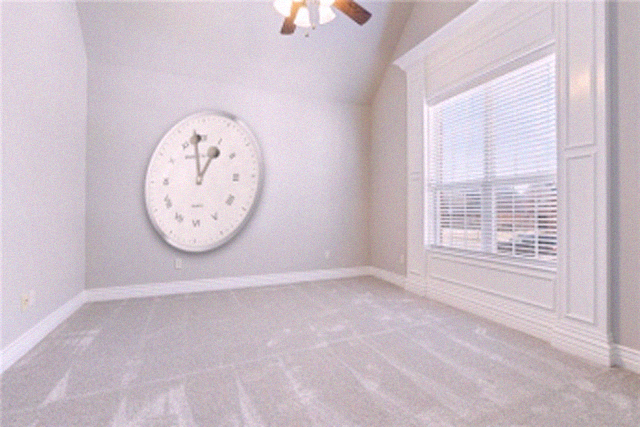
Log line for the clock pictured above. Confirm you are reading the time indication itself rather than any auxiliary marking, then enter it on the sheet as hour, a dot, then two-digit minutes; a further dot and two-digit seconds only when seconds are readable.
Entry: 12.58
